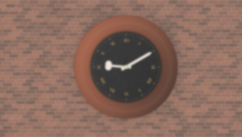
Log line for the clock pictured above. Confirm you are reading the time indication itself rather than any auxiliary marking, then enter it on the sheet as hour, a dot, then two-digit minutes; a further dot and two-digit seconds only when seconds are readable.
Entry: 9.10
